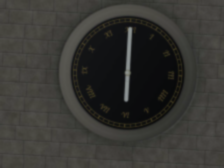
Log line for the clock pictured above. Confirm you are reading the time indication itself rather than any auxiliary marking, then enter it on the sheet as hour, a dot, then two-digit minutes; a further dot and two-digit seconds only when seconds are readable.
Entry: 6.00
